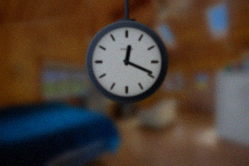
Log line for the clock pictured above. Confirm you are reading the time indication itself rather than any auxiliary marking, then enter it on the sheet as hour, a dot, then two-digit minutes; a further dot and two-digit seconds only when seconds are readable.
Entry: 12.19
